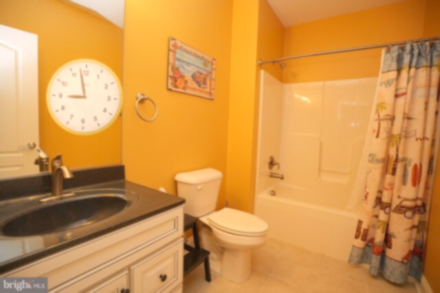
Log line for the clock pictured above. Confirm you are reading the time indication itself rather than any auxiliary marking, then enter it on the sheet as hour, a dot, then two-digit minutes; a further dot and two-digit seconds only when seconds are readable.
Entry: 8.58
